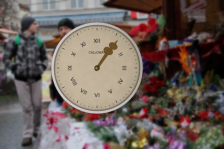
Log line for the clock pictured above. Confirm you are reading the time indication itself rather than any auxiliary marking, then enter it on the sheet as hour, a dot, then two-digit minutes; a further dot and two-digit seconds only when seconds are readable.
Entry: 1.06
